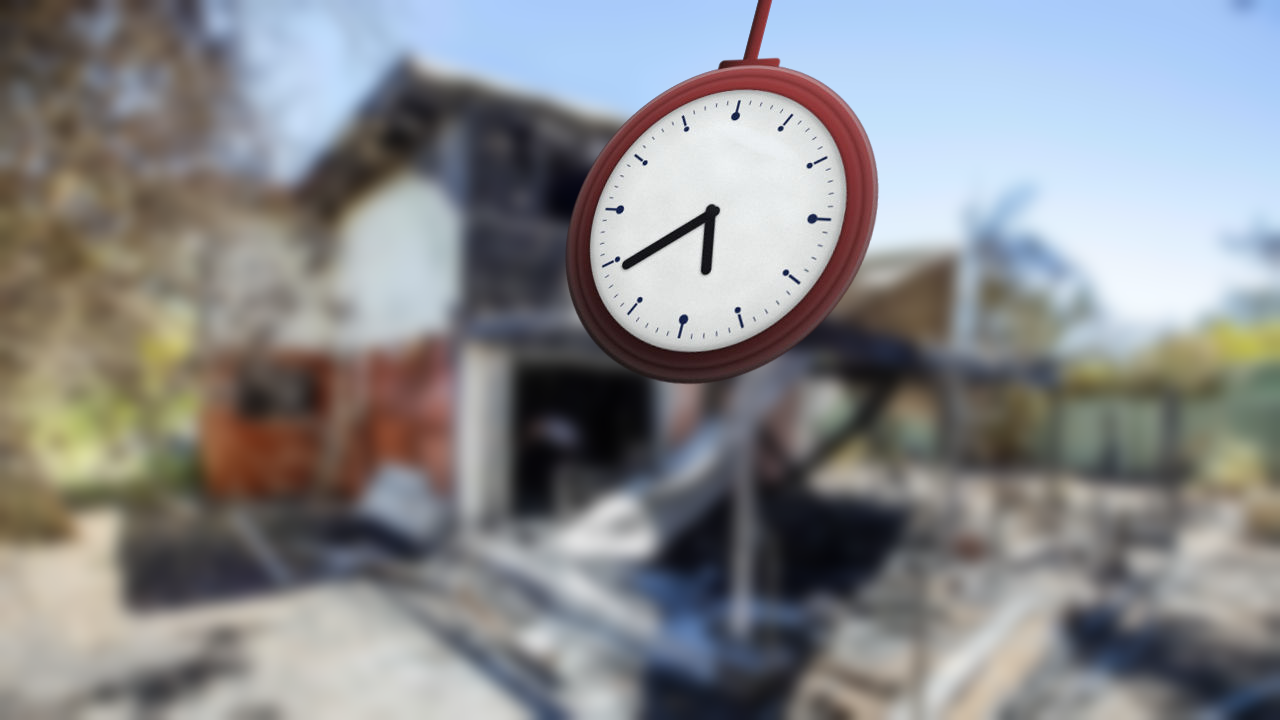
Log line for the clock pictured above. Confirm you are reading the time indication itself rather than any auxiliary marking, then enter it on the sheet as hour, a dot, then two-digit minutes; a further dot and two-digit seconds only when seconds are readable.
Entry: 5.39
